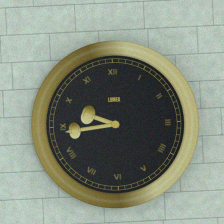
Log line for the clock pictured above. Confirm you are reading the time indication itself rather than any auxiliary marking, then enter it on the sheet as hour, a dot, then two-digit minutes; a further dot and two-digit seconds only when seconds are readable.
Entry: 9.44
